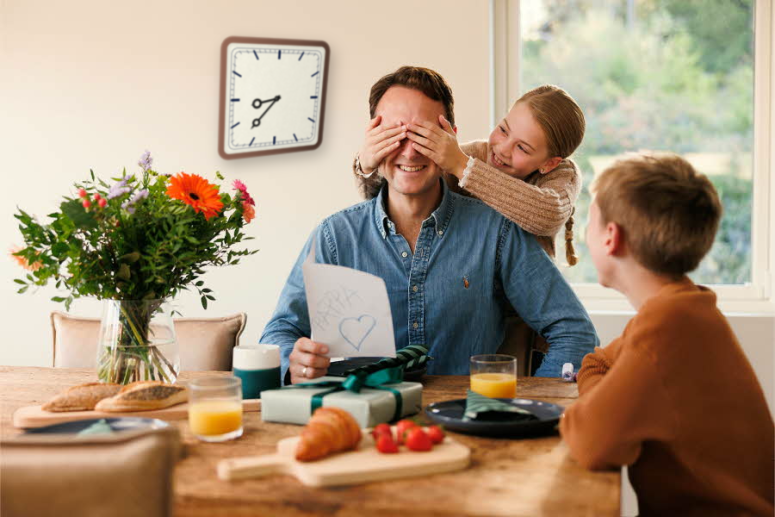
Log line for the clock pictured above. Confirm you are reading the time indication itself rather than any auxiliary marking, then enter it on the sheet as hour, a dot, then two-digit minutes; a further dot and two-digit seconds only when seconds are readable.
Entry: 8.37
